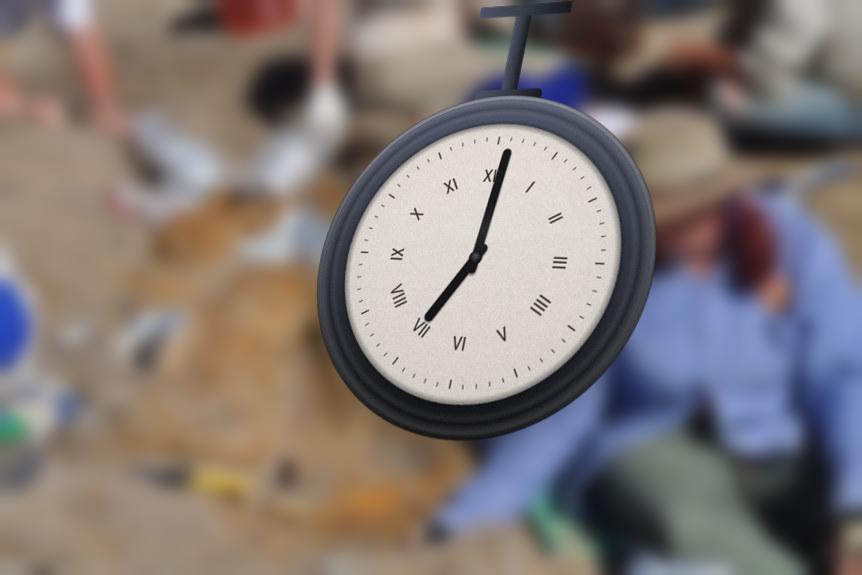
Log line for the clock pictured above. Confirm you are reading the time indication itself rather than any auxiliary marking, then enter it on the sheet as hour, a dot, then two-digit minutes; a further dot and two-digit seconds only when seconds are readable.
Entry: 7.01
